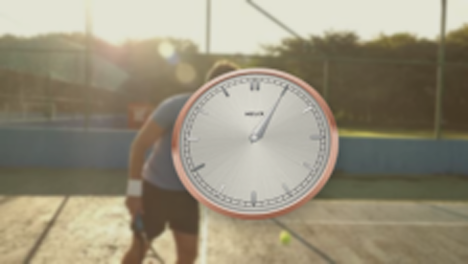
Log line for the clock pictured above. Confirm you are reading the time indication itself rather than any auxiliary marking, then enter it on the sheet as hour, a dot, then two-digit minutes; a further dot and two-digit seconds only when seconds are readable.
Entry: 1.05
